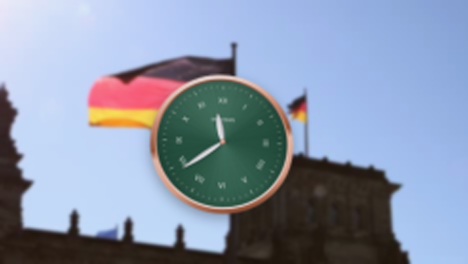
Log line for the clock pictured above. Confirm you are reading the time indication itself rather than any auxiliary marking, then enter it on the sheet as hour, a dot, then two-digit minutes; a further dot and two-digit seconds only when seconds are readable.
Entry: 11.39
